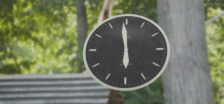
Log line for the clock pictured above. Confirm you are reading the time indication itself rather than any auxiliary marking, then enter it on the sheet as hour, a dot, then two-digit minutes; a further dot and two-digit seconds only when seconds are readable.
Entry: 5.59
